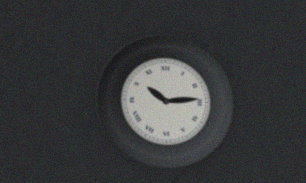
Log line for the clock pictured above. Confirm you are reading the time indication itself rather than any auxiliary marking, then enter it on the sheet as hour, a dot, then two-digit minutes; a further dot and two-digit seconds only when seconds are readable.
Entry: 10.14
